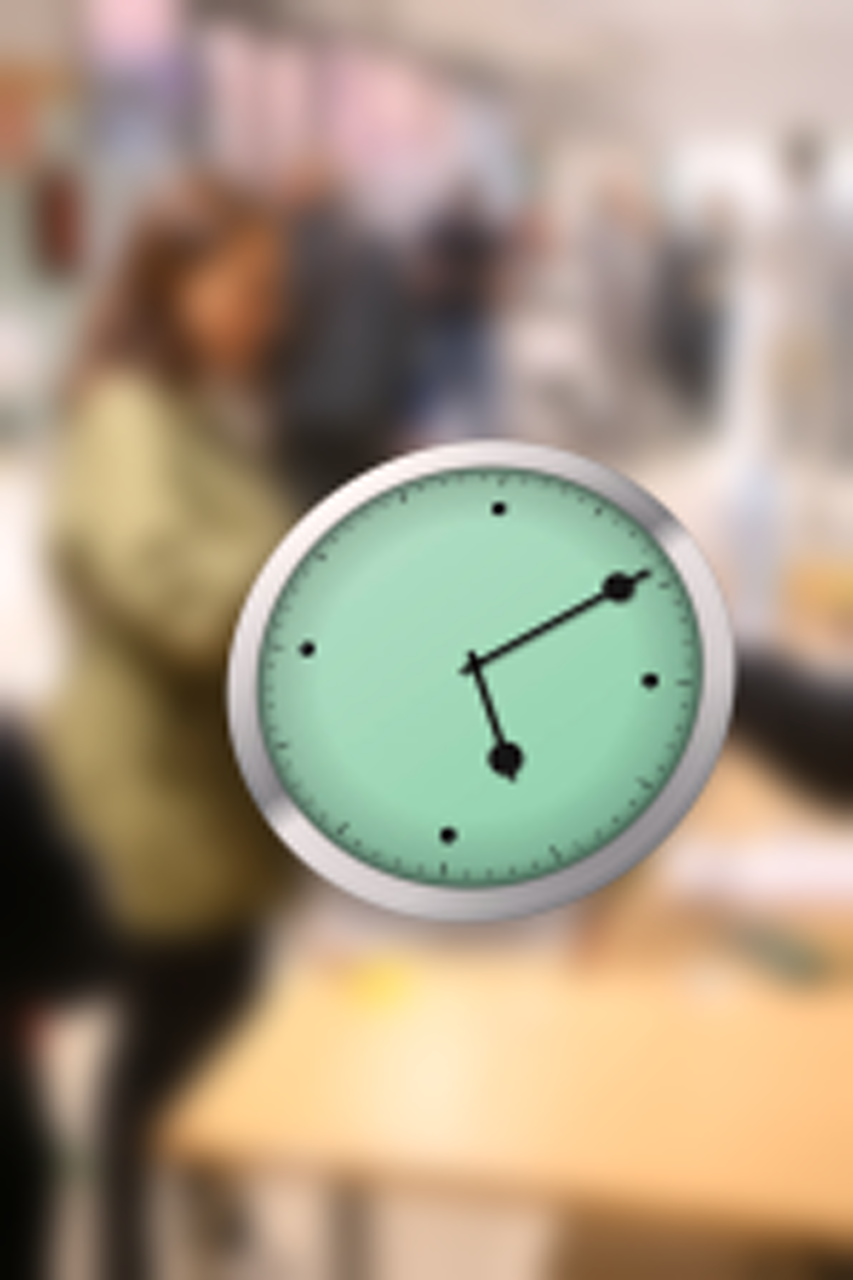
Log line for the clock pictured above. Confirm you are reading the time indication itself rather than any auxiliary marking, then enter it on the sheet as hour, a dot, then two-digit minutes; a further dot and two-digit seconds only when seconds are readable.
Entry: 5.09
